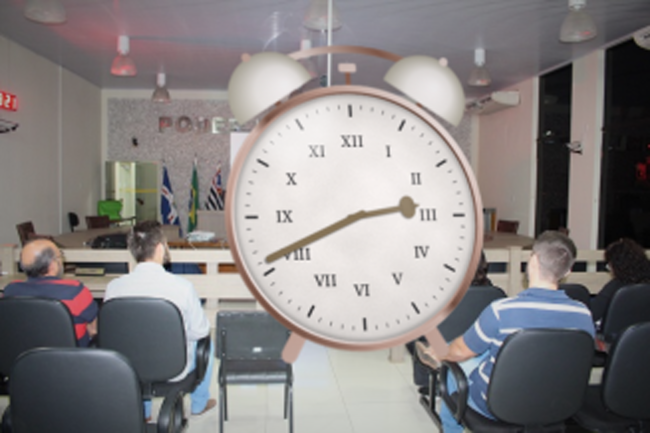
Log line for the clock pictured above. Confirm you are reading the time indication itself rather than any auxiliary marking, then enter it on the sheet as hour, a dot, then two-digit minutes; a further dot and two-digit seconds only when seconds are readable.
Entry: 2.41
